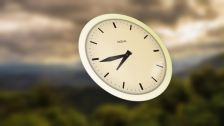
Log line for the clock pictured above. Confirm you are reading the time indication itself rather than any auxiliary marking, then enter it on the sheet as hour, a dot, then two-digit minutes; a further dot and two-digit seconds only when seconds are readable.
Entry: 7.44
